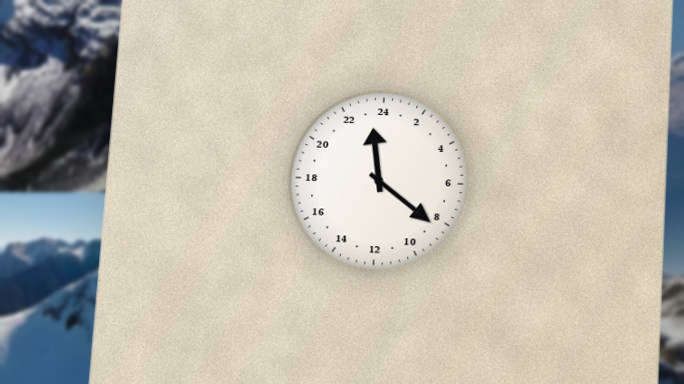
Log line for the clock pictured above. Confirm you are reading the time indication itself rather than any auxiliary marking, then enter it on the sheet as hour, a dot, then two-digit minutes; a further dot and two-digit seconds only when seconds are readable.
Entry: 23.21
